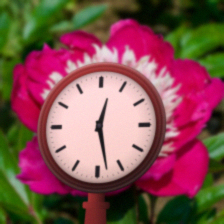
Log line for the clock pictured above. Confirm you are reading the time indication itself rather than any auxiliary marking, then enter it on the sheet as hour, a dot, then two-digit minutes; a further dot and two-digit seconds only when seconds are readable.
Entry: 12.28
